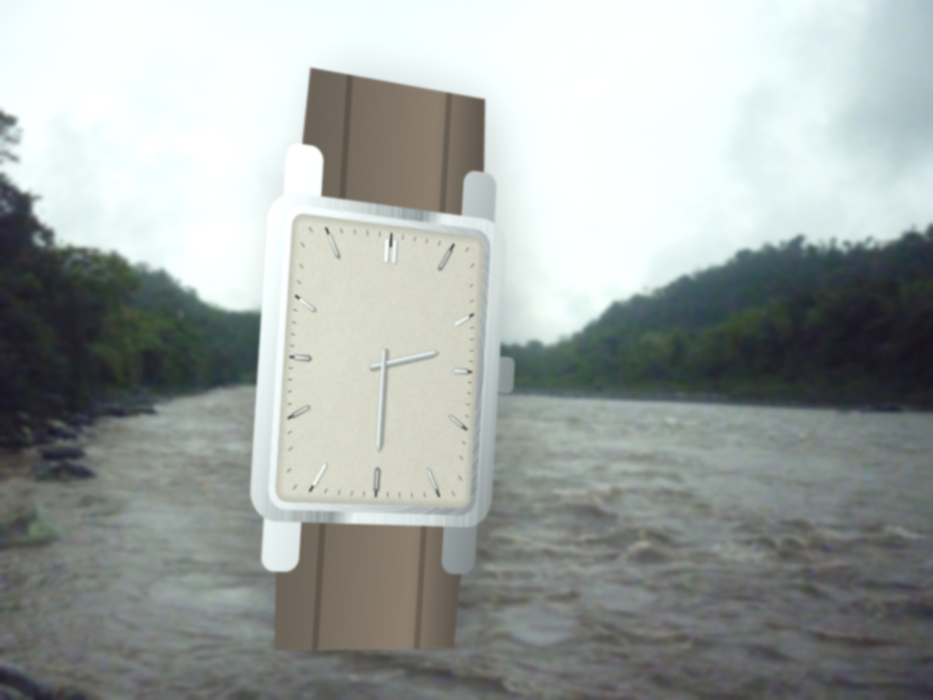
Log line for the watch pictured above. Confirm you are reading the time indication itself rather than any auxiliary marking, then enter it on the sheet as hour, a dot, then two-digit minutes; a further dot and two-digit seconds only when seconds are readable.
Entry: 2.30
